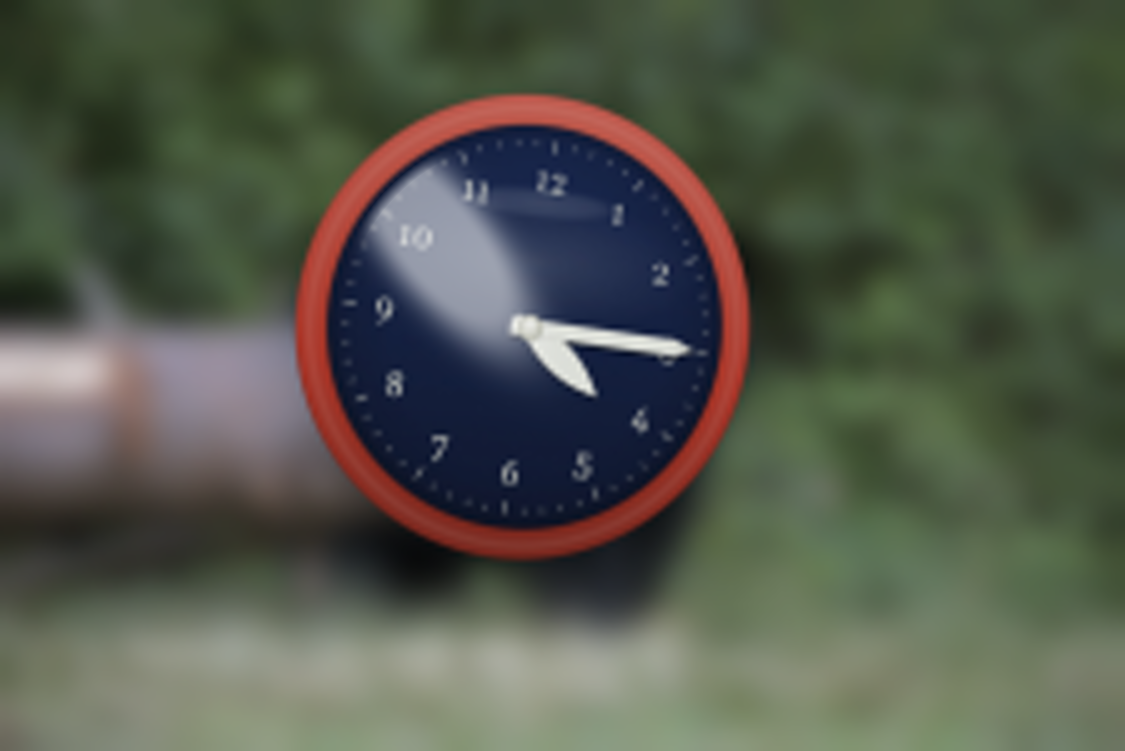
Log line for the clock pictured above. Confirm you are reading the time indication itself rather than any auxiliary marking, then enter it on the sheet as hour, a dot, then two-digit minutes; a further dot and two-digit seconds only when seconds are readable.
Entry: 4.15
